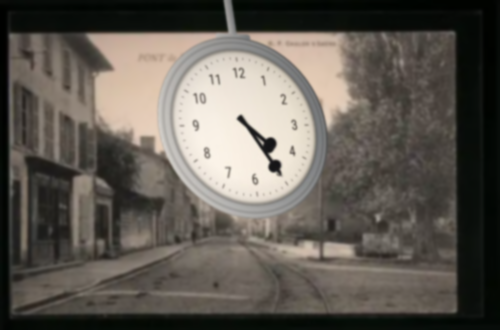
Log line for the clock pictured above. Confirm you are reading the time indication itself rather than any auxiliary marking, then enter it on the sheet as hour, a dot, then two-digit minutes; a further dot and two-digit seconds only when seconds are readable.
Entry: 4.25
